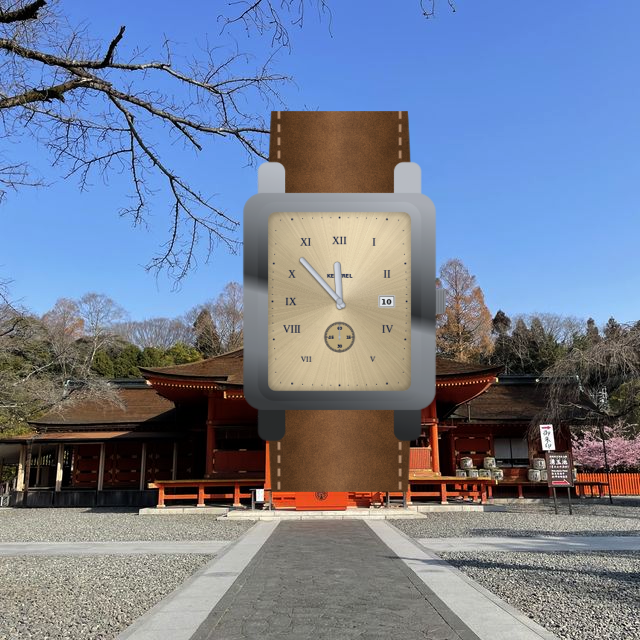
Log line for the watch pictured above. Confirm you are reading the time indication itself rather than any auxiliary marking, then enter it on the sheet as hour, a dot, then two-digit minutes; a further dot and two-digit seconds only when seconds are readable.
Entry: 11.53
